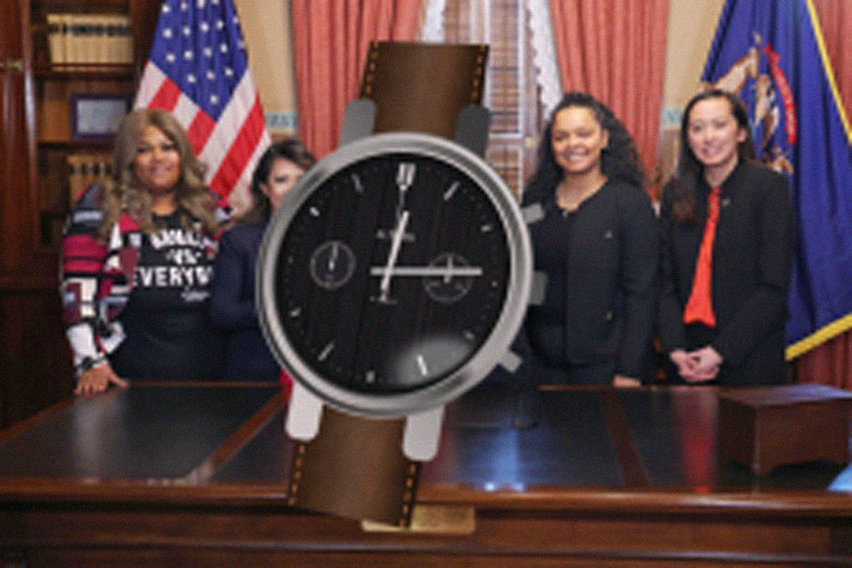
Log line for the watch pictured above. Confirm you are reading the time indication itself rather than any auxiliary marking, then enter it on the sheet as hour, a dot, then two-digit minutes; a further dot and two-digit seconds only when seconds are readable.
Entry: 12.14
